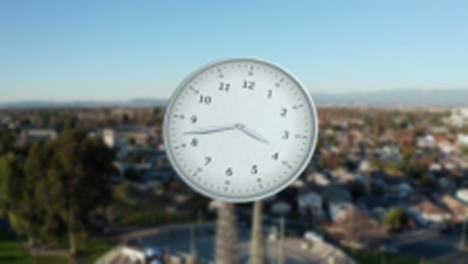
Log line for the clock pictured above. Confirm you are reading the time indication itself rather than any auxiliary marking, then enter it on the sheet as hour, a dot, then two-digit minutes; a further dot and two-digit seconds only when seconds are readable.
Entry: 3.42
